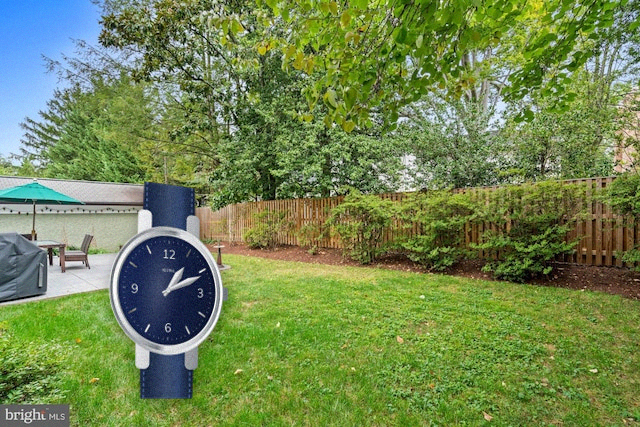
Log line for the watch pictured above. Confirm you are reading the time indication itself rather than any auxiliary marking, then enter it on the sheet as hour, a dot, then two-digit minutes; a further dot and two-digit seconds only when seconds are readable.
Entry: 1.11
